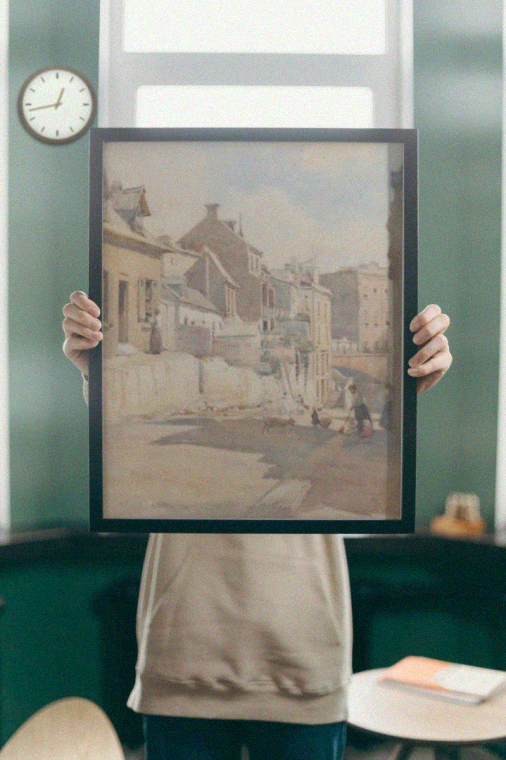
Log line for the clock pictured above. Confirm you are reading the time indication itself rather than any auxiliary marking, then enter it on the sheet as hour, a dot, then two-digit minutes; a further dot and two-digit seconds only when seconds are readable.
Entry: 12.43
